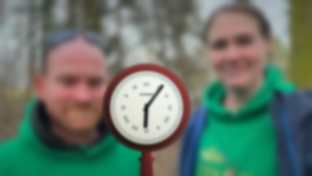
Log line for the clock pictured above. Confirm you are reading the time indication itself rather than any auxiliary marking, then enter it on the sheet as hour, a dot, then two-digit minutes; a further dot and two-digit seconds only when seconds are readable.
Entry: 6.06
